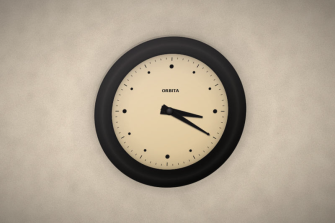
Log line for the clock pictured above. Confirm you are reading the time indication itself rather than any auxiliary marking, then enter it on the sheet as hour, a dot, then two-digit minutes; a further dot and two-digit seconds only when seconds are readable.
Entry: 3.20
